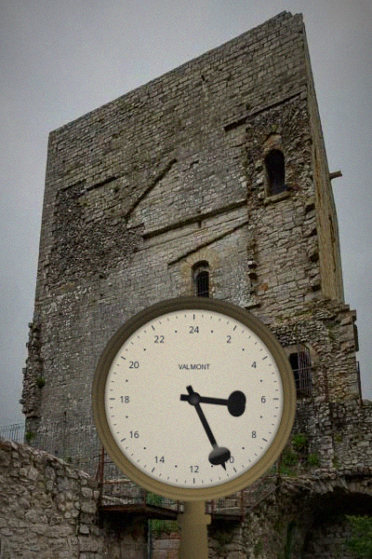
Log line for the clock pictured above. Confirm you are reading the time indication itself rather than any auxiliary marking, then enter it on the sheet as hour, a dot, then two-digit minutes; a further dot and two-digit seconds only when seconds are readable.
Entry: 6.26
